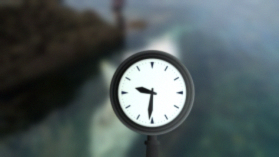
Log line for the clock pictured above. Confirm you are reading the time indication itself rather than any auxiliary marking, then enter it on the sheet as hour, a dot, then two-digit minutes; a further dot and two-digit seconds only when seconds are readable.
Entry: 9.31
